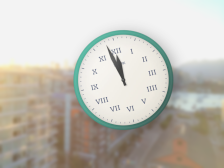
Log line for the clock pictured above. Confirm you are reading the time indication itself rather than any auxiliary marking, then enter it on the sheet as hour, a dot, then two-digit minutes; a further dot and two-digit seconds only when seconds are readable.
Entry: 11.58
